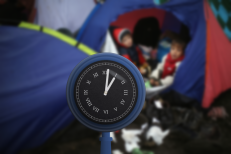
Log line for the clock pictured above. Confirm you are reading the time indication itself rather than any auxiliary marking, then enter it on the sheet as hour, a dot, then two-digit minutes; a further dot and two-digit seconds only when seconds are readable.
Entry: 1.01
